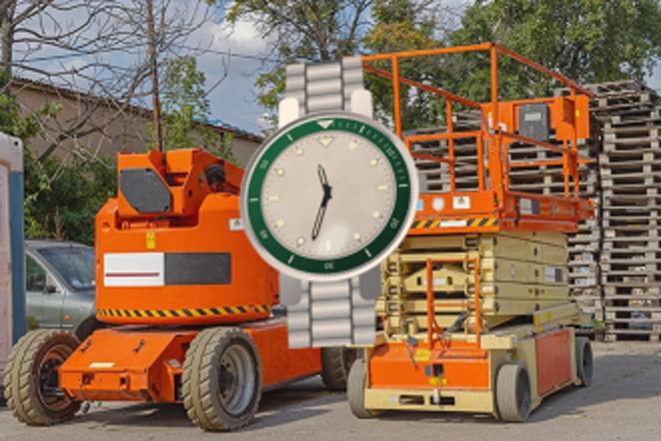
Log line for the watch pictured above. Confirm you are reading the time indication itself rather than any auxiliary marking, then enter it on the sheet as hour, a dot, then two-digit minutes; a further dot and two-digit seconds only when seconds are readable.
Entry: 11.33
